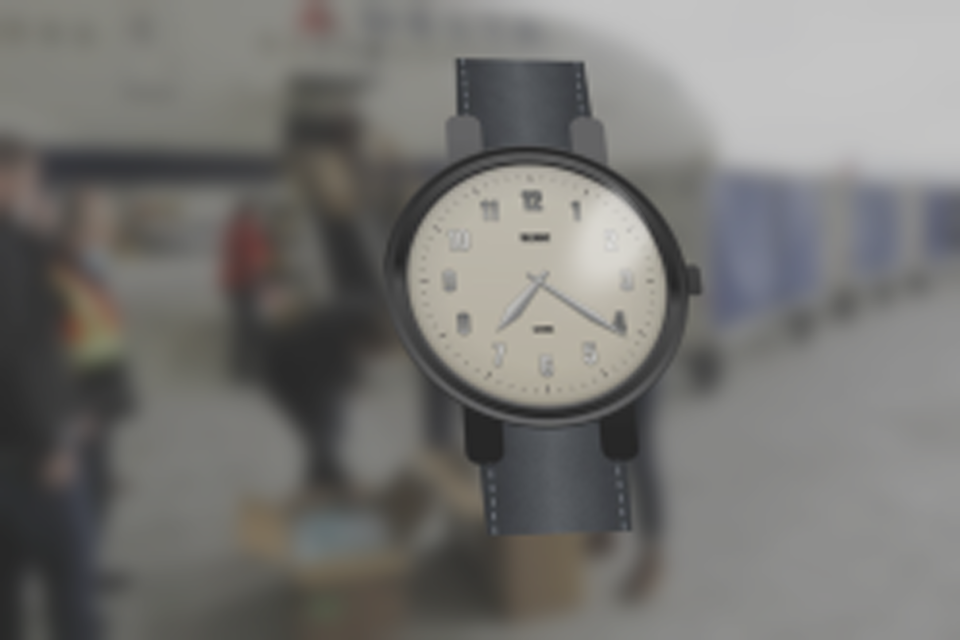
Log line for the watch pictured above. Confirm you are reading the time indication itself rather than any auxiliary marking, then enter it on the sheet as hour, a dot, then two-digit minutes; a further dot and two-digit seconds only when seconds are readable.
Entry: 7.21
